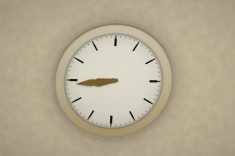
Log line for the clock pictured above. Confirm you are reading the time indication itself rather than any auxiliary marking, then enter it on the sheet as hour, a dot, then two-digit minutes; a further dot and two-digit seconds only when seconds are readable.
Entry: 8.44
